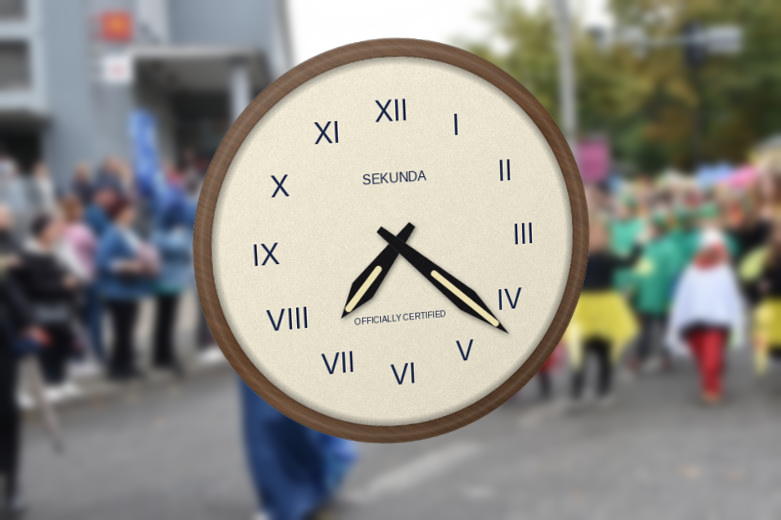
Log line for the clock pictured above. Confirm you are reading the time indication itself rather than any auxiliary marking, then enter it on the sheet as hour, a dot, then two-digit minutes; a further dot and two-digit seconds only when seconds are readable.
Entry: 7.22
